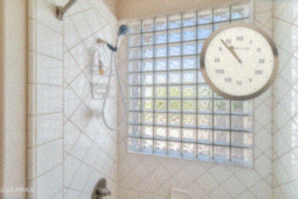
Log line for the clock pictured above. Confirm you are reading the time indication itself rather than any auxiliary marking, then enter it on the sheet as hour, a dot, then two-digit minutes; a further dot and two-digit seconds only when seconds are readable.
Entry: 10.53
